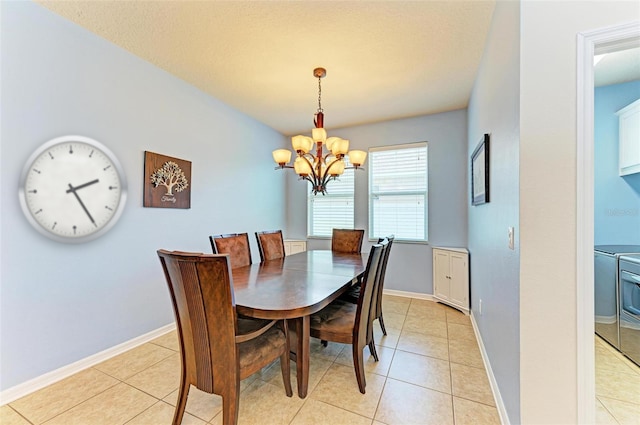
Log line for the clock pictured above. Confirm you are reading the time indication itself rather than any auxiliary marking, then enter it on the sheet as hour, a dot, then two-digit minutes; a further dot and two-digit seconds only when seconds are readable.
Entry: 2.25
